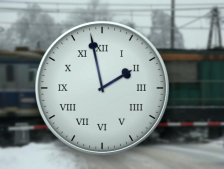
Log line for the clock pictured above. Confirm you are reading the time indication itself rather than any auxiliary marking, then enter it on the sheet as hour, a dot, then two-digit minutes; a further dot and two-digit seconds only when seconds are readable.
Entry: 1.58
